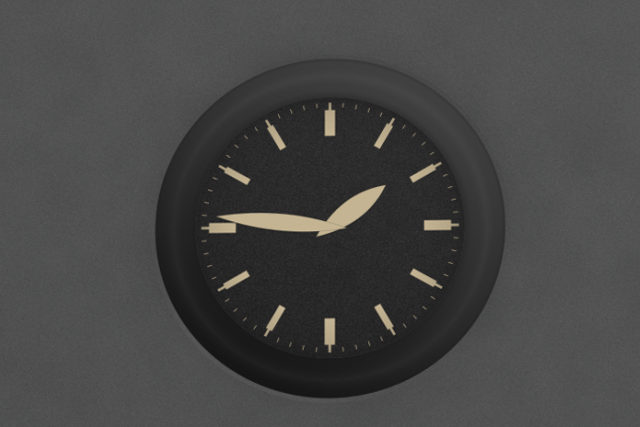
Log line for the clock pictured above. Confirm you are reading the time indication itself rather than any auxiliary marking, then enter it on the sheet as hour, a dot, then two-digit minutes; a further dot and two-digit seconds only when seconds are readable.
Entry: 1.46
